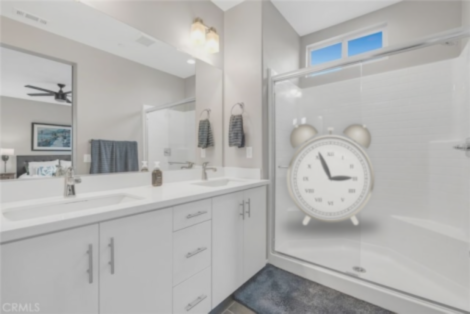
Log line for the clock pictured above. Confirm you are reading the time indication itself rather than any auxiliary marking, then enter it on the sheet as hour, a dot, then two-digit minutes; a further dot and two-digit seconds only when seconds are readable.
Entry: 2.56
